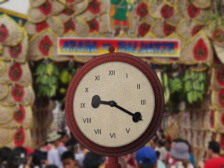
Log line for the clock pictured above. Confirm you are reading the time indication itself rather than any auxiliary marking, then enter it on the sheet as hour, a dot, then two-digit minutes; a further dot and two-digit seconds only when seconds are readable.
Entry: 9.20
